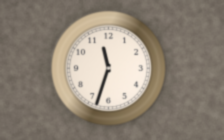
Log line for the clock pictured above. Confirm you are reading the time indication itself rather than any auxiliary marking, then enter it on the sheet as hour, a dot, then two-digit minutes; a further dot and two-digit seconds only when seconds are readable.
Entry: 11.33
